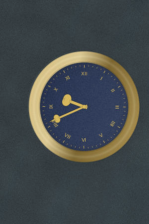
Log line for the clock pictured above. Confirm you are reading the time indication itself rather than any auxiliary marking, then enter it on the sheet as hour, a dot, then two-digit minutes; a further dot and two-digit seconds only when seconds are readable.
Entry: 9.41
